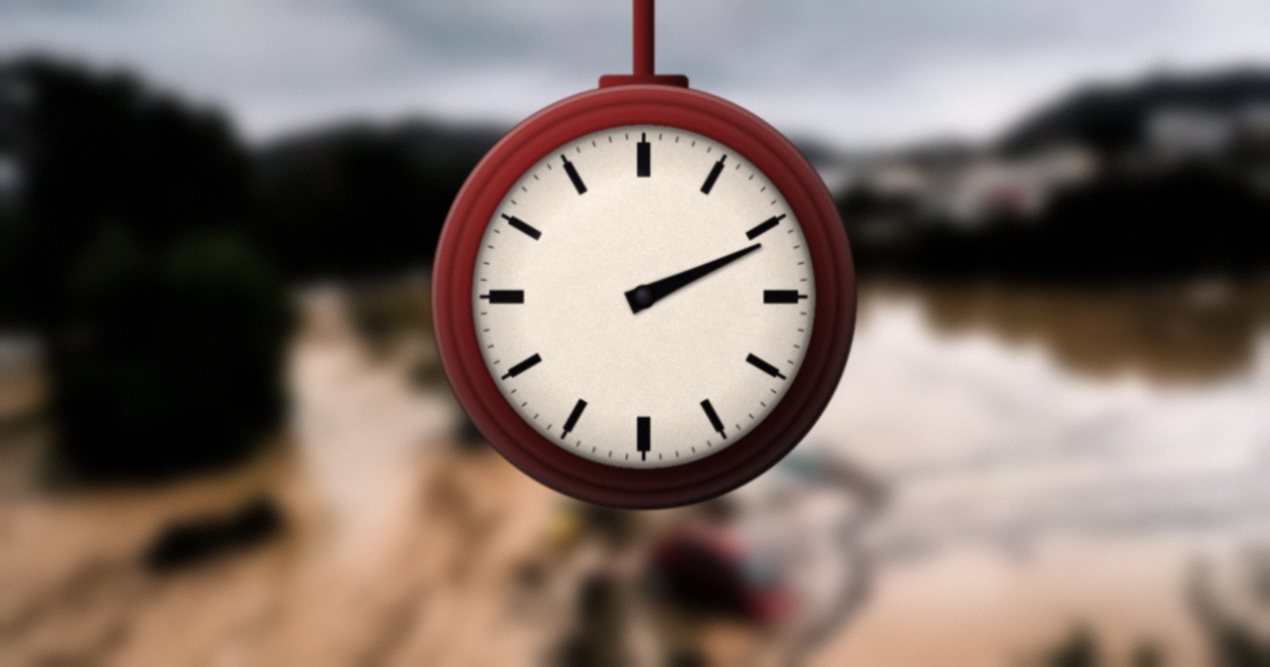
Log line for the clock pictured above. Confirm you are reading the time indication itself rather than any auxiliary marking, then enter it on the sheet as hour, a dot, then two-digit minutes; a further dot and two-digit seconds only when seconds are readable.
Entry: 2.11
